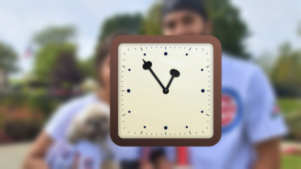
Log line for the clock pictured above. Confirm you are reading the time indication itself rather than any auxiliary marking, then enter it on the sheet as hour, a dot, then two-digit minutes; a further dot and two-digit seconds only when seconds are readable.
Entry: 12.54
